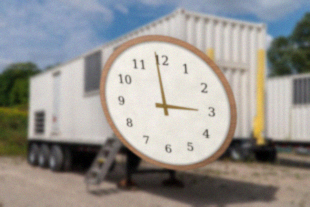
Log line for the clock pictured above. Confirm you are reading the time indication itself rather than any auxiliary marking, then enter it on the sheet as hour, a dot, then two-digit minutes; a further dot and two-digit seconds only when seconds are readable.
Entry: 2.59
